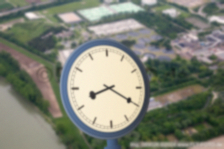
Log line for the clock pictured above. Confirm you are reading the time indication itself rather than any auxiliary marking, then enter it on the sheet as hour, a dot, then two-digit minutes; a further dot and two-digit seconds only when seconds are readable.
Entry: 8.20
